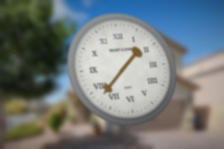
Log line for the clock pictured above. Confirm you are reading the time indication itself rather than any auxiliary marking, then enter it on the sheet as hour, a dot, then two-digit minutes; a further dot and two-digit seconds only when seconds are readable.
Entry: 1.38
